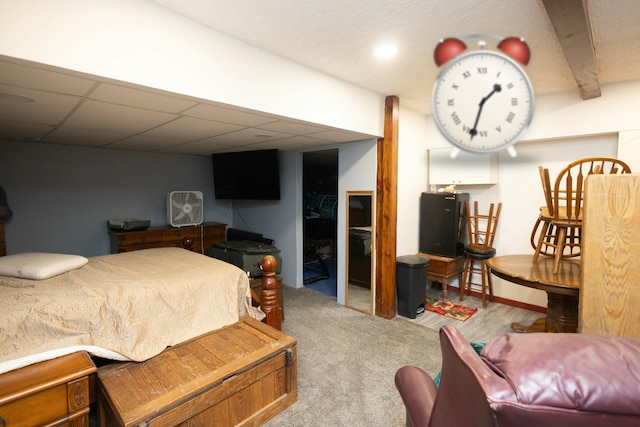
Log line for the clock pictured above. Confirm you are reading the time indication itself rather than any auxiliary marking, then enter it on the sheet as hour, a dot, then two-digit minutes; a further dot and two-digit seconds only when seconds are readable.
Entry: 1.33
